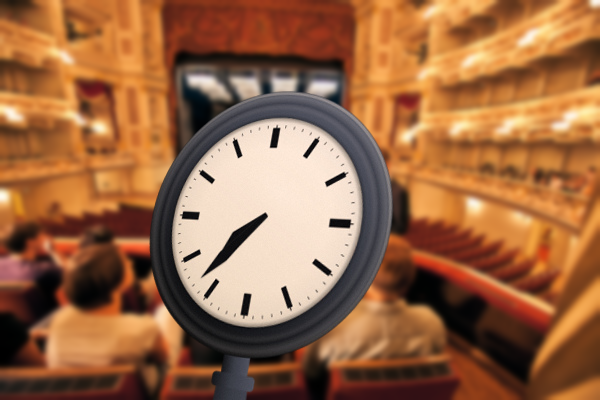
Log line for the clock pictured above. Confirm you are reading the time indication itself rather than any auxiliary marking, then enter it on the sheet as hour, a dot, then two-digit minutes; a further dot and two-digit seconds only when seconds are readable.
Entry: 7.37
